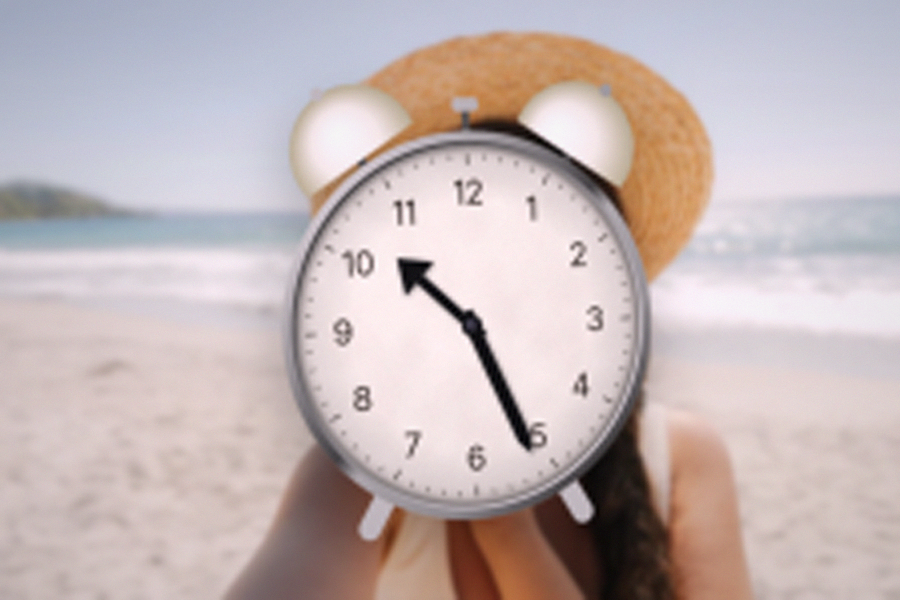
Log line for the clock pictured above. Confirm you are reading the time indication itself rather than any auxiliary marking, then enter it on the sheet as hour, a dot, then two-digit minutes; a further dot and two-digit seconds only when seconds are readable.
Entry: 10.26
